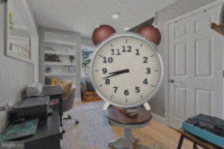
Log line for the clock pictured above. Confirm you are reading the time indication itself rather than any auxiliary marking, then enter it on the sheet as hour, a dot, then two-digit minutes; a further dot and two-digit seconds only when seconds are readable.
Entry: 8.42
